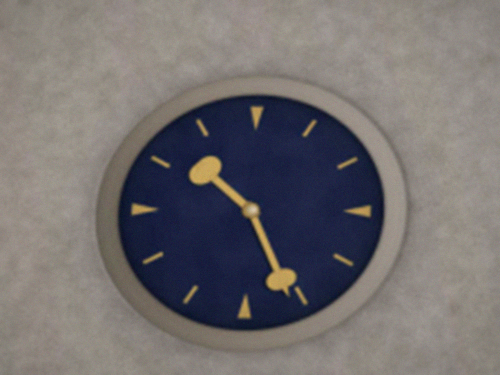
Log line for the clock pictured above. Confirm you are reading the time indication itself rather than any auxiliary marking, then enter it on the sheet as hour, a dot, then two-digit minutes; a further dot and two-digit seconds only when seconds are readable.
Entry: 10.26
